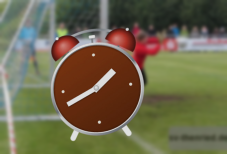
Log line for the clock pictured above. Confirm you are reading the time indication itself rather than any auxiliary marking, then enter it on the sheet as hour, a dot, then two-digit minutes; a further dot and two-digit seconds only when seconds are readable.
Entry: 1.41
